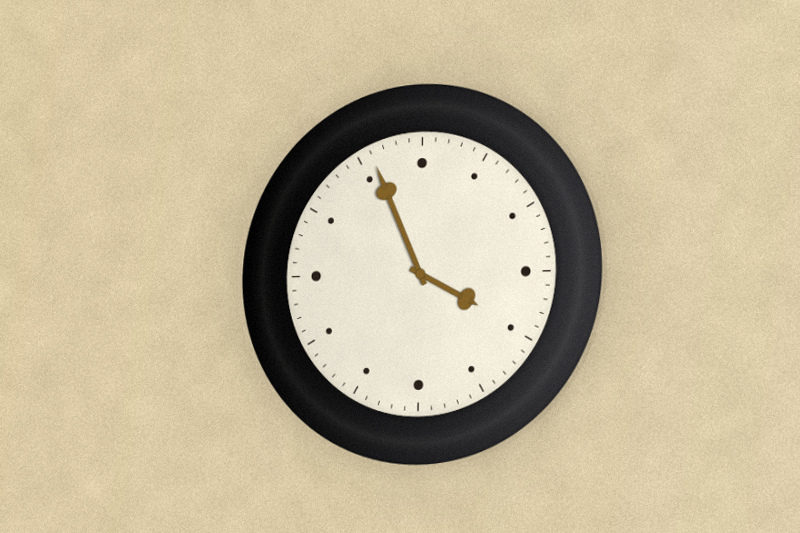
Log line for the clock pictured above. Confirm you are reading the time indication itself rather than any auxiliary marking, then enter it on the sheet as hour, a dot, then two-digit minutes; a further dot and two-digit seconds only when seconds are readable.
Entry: 3.56
